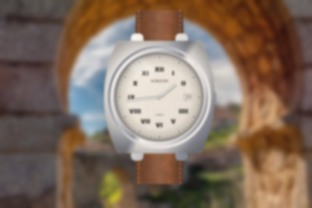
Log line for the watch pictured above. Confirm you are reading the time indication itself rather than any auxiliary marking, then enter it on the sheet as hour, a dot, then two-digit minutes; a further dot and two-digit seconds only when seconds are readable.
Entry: 1.44
